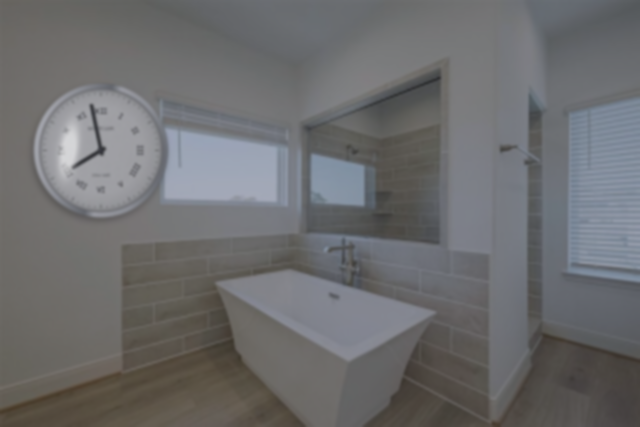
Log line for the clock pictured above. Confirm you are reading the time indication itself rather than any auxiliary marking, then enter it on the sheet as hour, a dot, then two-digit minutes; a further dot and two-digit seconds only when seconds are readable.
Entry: 7.58
